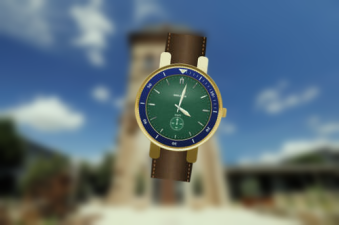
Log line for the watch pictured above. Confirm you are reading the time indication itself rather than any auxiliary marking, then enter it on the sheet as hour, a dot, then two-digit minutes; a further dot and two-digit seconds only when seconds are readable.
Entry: 4.02
